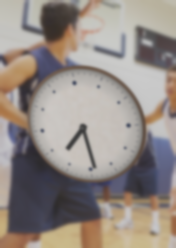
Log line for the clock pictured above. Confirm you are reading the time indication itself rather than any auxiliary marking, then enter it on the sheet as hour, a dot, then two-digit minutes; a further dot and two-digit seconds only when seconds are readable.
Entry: 7.29
